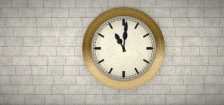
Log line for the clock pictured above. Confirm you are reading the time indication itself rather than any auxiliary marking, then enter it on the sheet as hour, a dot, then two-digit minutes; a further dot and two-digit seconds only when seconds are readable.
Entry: 11.01
